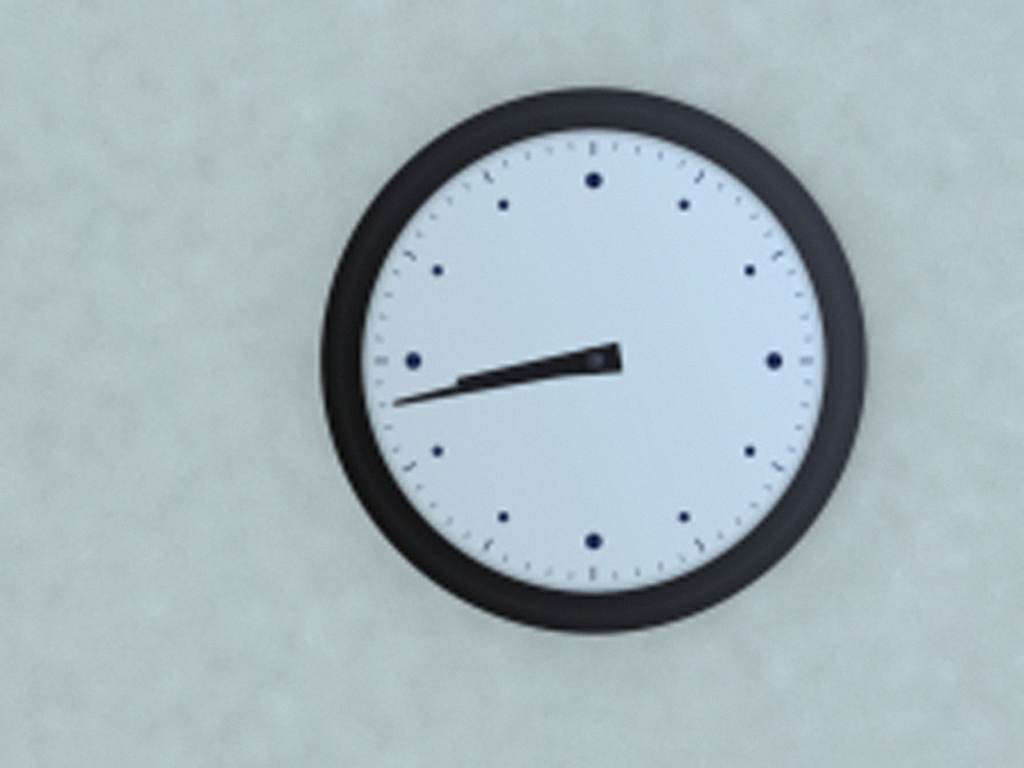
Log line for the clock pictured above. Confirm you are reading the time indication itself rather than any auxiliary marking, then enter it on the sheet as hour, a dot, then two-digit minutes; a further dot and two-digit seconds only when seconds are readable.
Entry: 8.43
